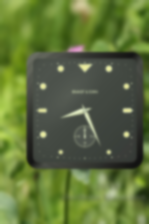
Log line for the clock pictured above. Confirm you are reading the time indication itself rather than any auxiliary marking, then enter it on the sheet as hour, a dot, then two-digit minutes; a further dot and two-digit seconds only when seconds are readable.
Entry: 8.26
